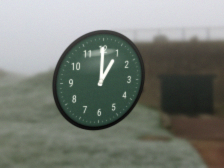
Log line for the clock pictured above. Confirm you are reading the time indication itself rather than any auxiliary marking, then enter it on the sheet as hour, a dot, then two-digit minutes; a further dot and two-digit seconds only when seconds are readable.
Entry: 1.00
